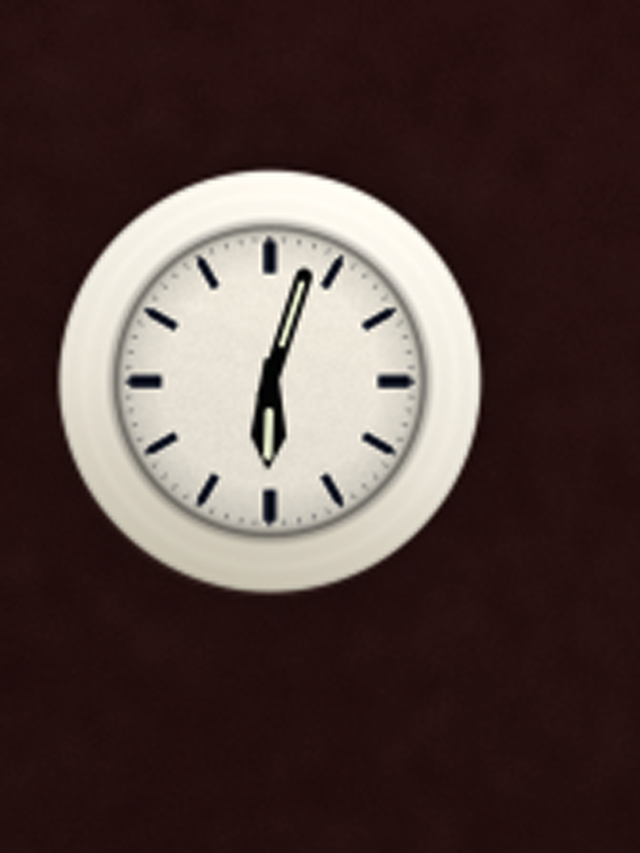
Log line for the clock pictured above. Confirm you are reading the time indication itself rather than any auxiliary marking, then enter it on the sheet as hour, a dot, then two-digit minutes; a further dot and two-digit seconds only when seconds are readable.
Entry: 6.03
